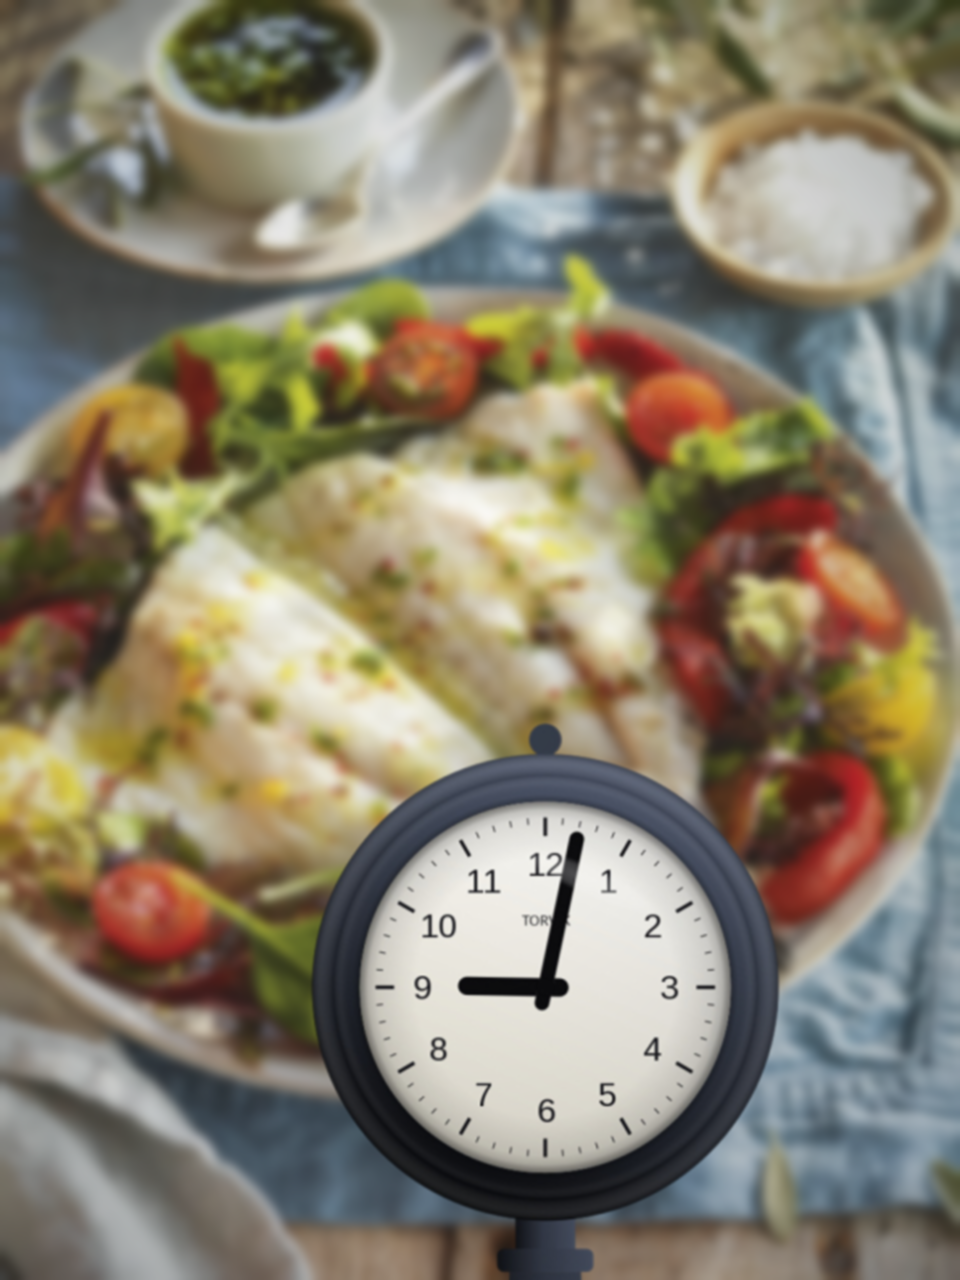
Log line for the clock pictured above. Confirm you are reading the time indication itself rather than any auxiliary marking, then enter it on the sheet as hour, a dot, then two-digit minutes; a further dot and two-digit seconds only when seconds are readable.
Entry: 9.02
